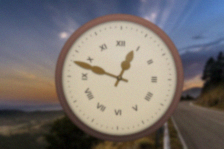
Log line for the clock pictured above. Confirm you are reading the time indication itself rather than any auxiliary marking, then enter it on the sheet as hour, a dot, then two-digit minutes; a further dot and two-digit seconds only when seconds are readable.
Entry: 12.48
